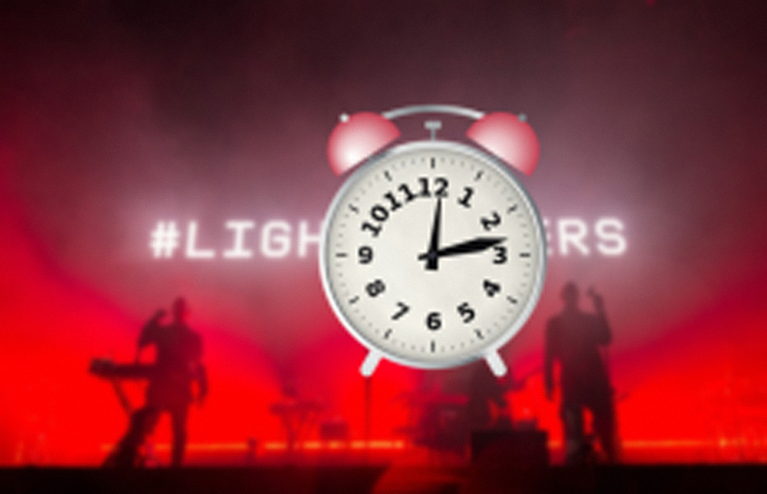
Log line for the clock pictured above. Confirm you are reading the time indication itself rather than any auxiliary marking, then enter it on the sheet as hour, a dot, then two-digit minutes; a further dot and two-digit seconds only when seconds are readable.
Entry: 12.13
